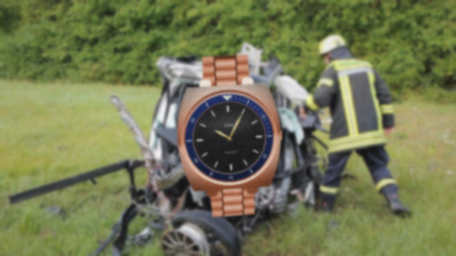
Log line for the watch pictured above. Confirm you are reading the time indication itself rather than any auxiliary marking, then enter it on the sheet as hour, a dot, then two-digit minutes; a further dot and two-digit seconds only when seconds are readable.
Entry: 10.05
